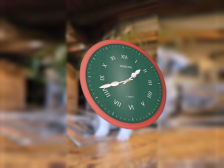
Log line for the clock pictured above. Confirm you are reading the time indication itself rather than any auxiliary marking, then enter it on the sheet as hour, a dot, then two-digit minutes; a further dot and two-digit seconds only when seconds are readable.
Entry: 1.42
